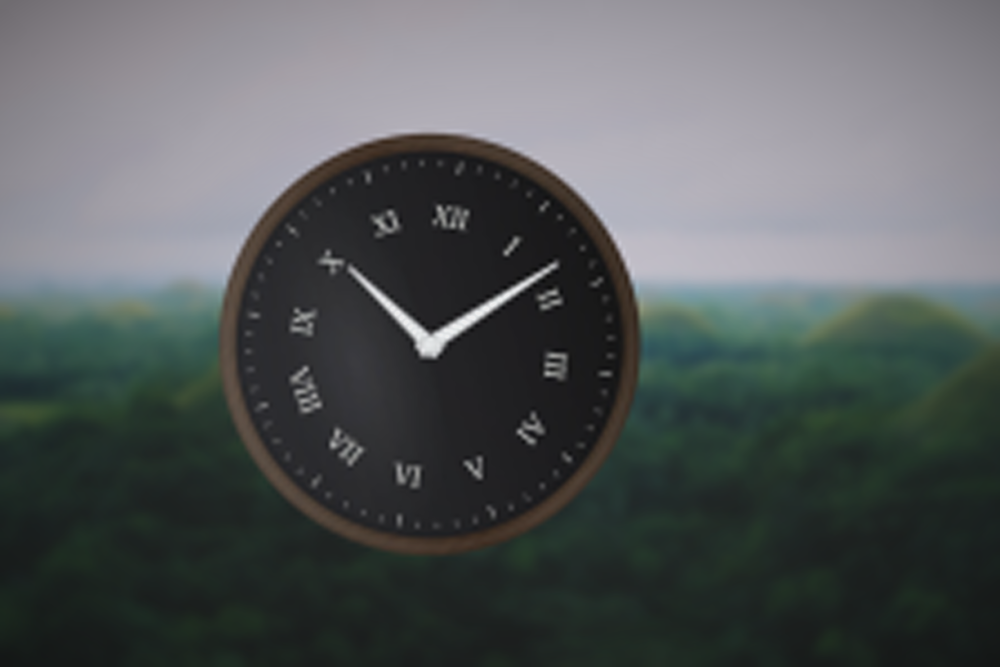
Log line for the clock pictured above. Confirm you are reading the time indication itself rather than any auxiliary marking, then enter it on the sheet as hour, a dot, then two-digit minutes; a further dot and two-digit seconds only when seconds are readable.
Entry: 10.08
